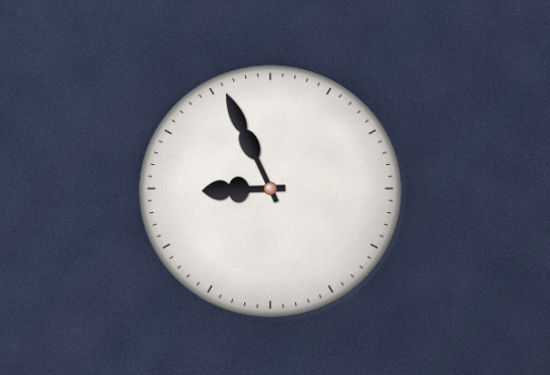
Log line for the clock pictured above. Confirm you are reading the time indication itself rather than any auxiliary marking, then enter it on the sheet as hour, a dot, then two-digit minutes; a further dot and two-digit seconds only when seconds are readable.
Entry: 8.56
